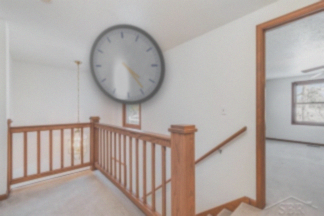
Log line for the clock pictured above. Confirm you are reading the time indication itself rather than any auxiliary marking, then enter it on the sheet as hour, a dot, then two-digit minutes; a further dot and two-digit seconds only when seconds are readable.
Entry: 4.24
